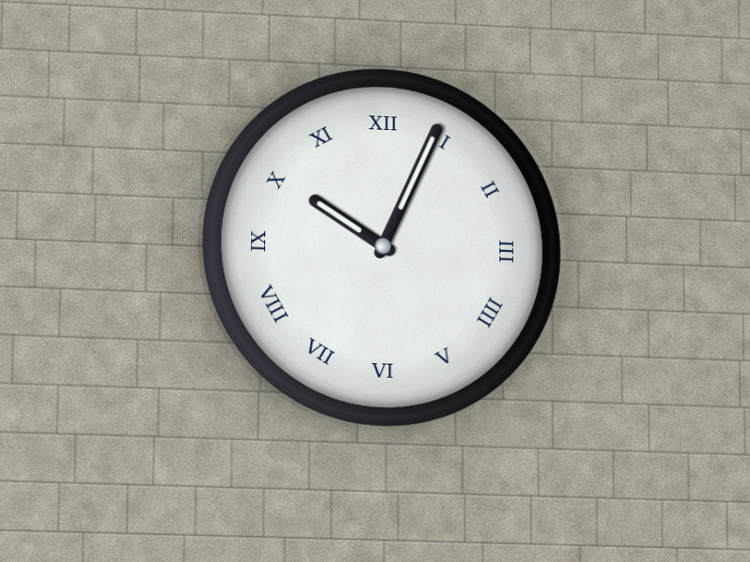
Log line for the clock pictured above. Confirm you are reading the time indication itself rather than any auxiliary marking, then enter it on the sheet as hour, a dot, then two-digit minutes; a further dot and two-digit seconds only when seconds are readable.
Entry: 10.04
